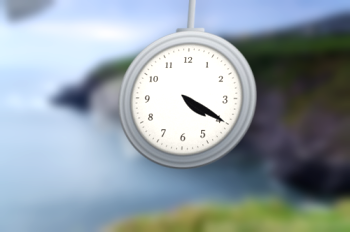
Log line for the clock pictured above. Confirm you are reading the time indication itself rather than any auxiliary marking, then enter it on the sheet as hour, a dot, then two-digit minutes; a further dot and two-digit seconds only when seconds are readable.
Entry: 4.20
